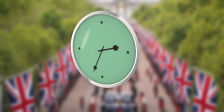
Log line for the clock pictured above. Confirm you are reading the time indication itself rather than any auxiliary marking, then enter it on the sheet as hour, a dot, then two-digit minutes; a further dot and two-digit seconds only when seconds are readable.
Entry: 2.34
